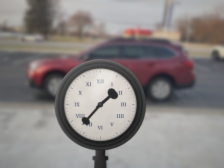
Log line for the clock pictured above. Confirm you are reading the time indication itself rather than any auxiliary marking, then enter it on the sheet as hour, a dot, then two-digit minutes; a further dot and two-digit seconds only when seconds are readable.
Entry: 1.37
